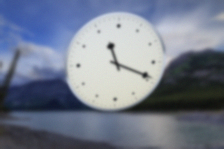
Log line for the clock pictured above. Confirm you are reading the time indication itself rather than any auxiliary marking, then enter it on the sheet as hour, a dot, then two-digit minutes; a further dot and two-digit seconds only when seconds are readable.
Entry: 11.19
